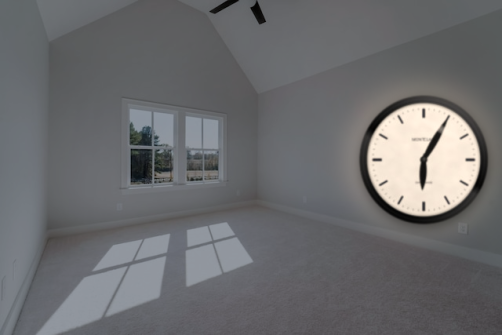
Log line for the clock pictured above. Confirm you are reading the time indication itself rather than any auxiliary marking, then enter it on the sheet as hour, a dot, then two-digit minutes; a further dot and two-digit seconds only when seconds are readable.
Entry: 6.05
